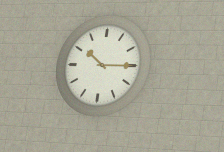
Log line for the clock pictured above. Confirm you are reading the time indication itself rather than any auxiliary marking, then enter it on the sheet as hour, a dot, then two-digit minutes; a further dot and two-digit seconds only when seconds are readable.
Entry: 10.15
